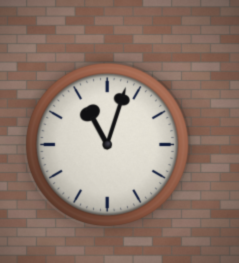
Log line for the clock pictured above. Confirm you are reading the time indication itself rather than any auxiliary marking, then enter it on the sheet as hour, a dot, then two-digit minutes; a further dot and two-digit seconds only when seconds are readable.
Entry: 11.03
